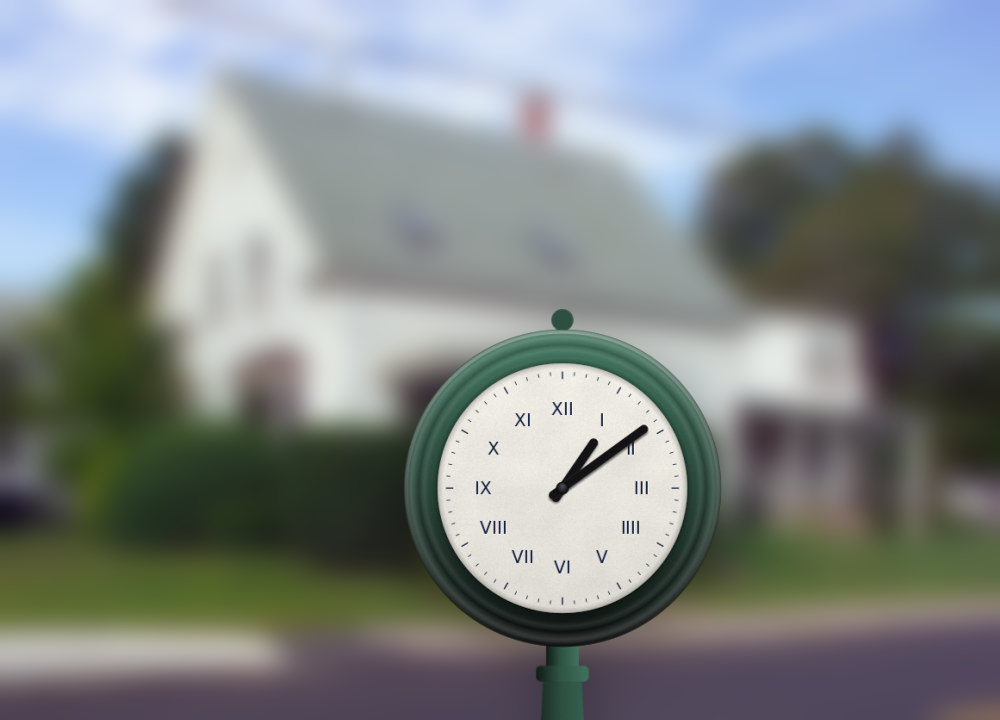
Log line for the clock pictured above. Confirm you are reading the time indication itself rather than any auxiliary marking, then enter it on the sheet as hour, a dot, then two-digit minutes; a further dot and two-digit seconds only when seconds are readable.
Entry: 1.09
